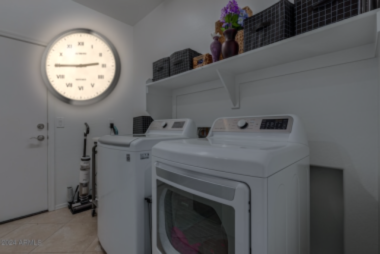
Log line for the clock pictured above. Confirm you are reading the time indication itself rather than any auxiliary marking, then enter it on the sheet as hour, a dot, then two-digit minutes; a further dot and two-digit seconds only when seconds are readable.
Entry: 2.45
